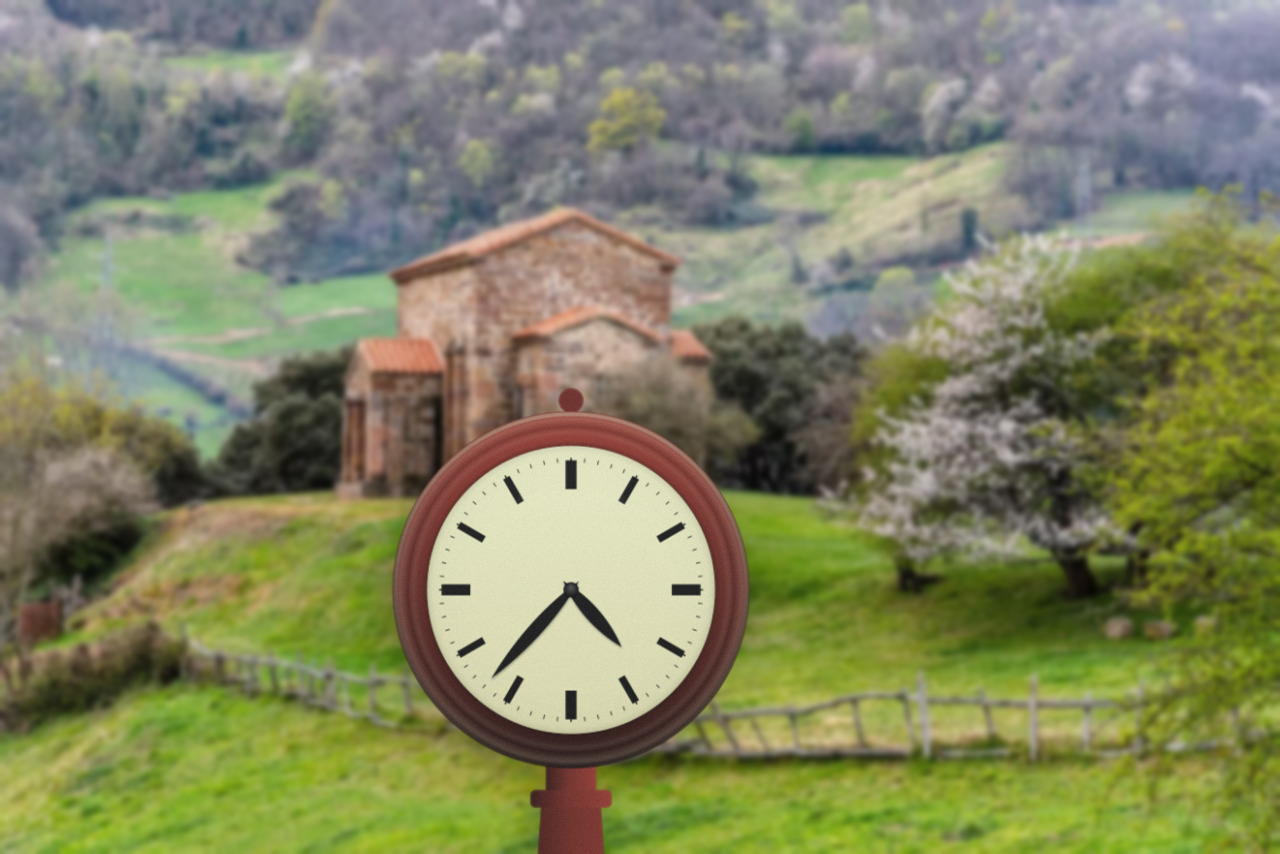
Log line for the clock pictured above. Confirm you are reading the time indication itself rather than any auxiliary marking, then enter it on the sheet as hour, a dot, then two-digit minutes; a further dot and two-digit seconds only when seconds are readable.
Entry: 4.37
